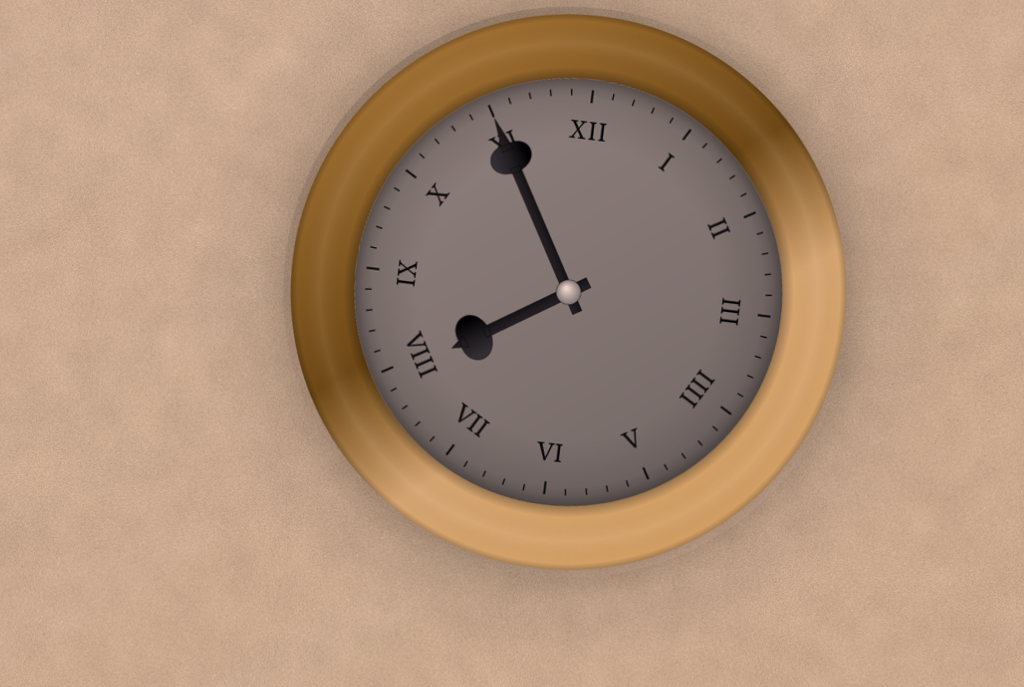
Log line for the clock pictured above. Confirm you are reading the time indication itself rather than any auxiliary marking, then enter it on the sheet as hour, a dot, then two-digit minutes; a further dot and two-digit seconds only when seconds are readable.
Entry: 7.55
